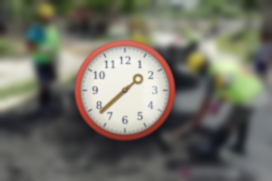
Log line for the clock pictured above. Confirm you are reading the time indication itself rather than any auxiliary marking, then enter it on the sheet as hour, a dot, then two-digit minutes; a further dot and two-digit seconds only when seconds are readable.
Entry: 1.38
